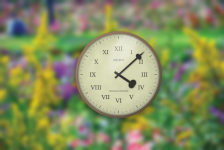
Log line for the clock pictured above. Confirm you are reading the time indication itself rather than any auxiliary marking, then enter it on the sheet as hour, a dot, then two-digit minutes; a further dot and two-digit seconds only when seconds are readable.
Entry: 4.08
